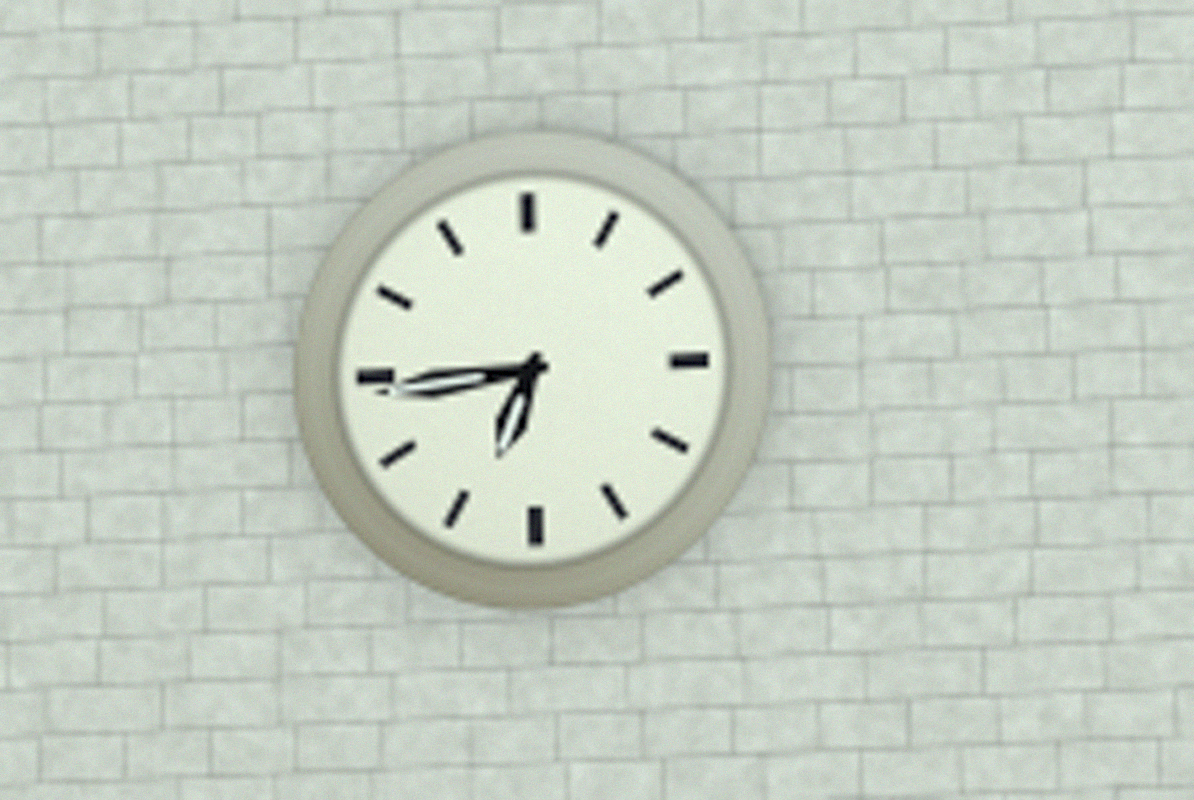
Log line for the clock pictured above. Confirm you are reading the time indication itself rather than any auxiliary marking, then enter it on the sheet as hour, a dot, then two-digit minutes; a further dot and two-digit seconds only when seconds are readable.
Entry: 6.44
